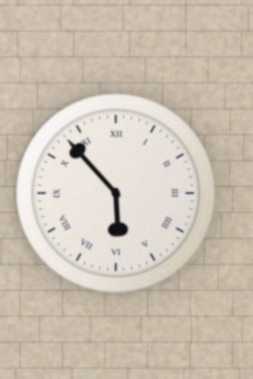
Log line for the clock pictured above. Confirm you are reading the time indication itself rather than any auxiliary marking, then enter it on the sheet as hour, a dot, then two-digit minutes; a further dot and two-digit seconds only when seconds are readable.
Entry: 5.53
